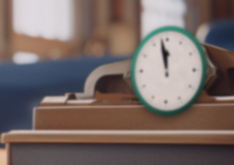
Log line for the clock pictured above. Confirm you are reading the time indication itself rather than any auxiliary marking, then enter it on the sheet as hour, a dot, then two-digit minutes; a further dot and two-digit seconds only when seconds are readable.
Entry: 11.58
